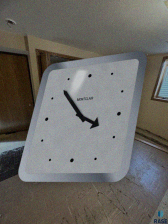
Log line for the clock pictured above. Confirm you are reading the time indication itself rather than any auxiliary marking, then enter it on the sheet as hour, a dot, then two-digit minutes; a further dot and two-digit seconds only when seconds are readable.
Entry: 3.53
